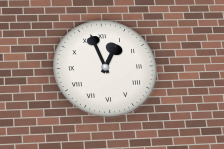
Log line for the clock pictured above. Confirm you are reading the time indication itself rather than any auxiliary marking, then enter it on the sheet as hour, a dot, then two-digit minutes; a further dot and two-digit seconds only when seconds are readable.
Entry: 12.57
